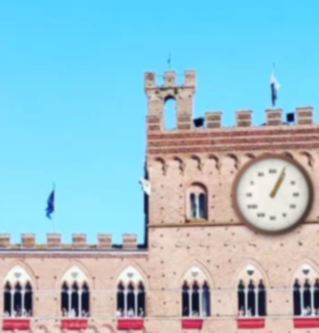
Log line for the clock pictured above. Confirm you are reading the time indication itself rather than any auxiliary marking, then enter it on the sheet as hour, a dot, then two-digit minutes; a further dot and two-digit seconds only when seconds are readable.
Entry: 1.04
